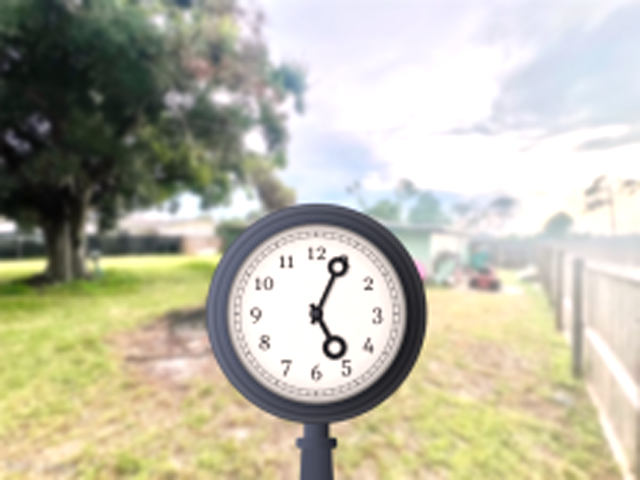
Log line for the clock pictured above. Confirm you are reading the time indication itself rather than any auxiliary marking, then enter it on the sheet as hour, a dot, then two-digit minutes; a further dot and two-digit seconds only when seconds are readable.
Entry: 5.04
